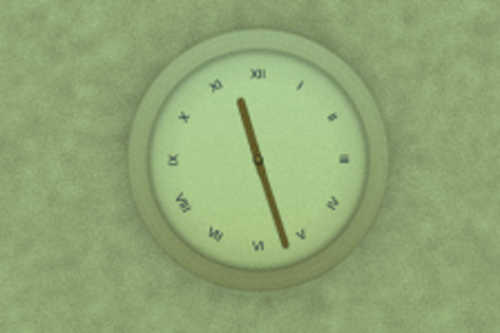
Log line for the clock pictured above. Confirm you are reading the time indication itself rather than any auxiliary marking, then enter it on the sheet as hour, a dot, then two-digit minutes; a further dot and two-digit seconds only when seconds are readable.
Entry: 11.27
